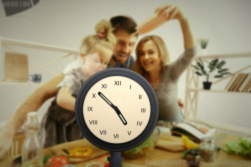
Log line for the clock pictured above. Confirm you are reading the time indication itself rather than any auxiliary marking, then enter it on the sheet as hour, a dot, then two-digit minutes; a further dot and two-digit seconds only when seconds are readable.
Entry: 4.52
